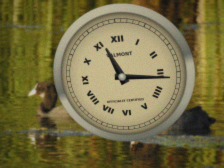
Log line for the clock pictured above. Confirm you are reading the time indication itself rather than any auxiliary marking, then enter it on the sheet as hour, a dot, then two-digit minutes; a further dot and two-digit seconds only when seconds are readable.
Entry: 11.16
